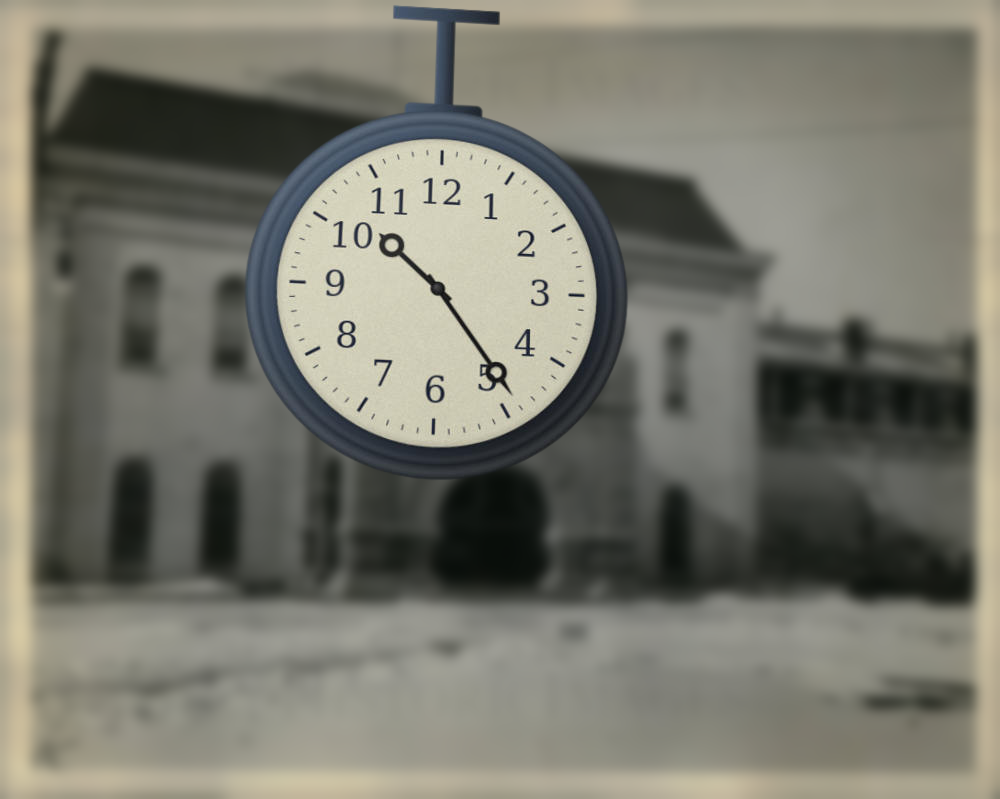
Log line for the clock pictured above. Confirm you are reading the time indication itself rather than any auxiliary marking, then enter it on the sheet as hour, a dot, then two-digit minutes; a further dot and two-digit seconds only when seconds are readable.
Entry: 10.24
